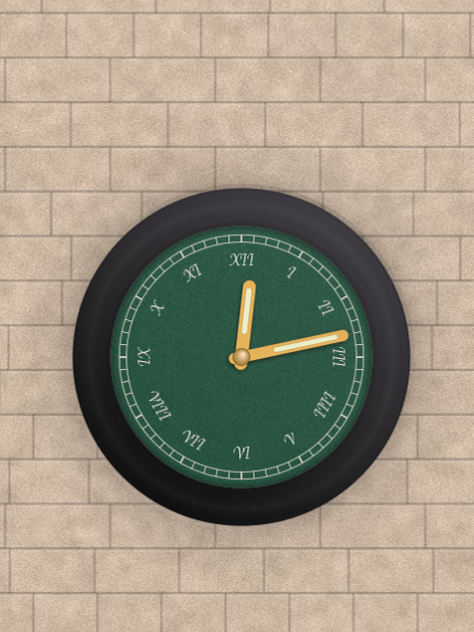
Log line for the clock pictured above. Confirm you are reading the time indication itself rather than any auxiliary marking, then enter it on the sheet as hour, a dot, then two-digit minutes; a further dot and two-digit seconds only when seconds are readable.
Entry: 12.13
